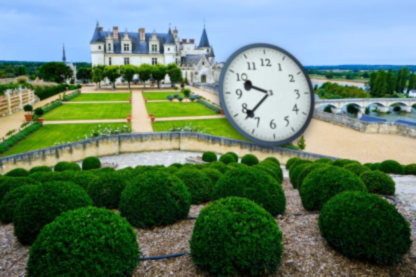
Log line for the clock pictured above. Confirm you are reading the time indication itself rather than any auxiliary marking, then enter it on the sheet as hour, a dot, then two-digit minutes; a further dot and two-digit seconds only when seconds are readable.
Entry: 9.38
